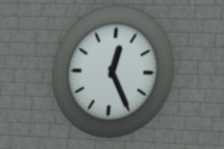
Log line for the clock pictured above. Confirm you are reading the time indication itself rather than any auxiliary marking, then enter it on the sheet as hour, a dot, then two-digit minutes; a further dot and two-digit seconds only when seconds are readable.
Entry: 12.25
